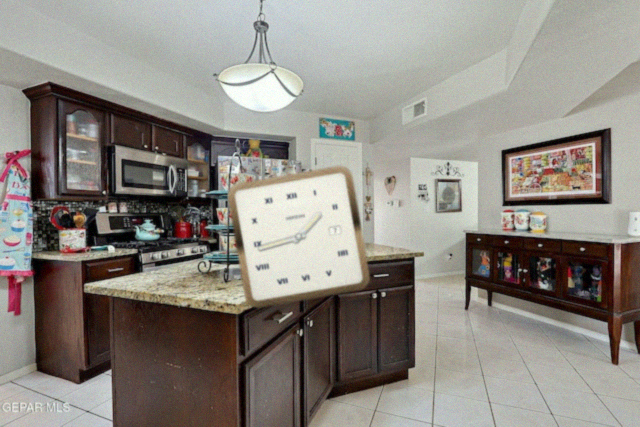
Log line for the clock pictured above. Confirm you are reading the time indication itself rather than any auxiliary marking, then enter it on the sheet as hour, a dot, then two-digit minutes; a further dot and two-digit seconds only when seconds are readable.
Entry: 1.44
